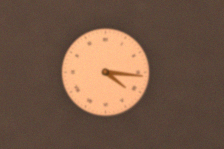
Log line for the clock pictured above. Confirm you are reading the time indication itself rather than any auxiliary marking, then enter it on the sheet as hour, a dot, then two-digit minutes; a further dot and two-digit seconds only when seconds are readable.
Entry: 4.16
